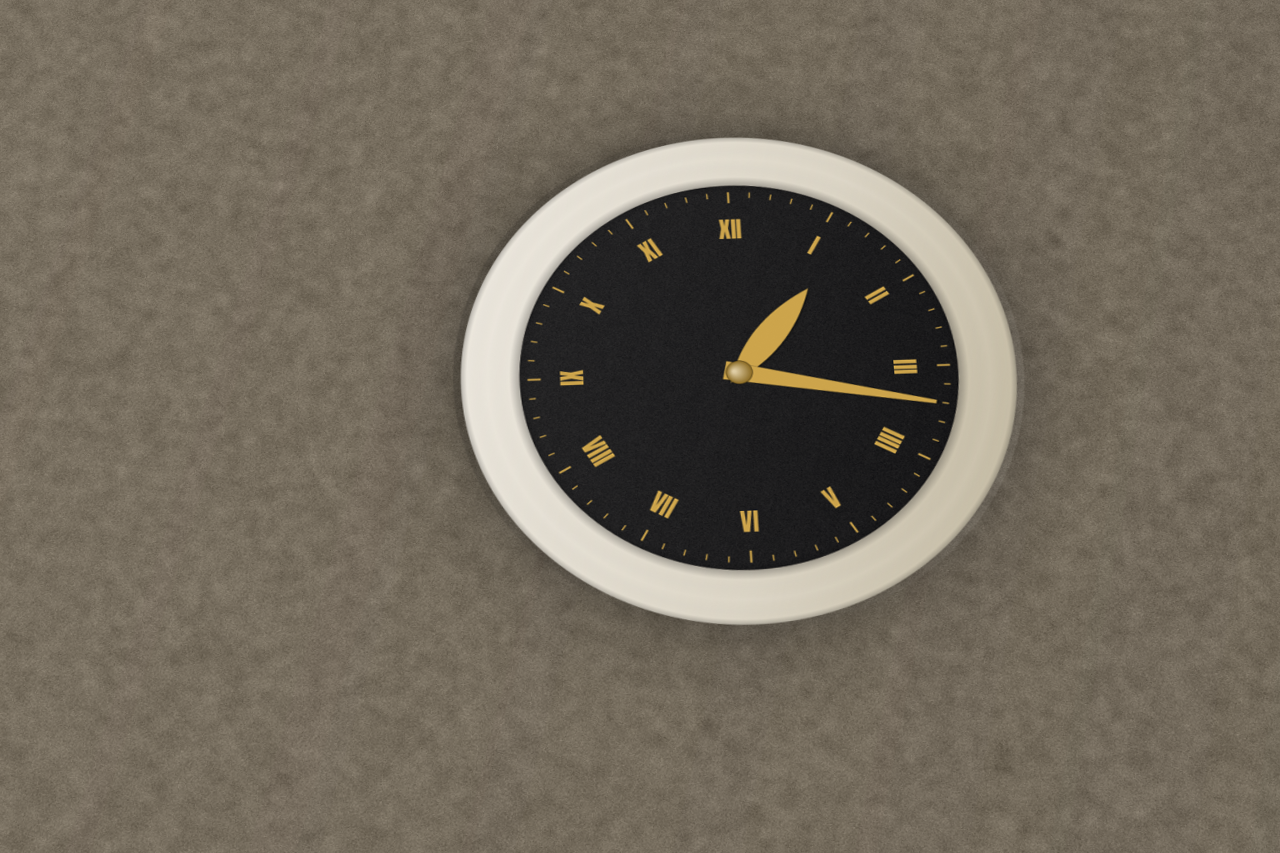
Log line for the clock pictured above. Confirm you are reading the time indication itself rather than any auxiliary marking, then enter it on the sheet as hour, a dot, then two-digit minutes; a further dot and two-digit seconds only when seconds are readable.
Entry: 1.17
